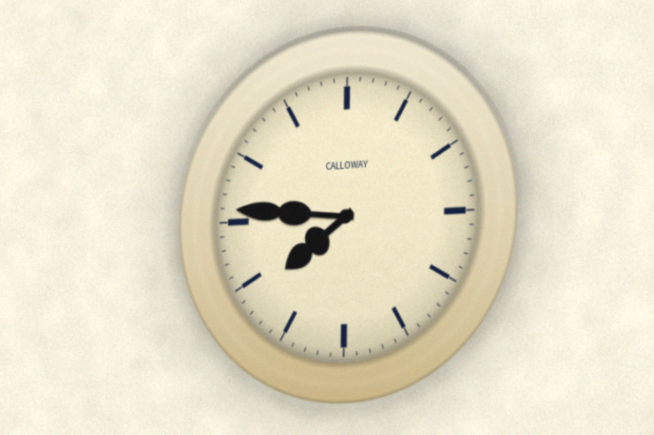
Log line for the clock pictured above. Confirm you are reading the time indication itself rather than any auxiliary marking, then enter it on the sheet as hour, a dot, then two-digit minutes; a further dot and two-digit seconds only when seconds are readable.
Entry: 7.46
